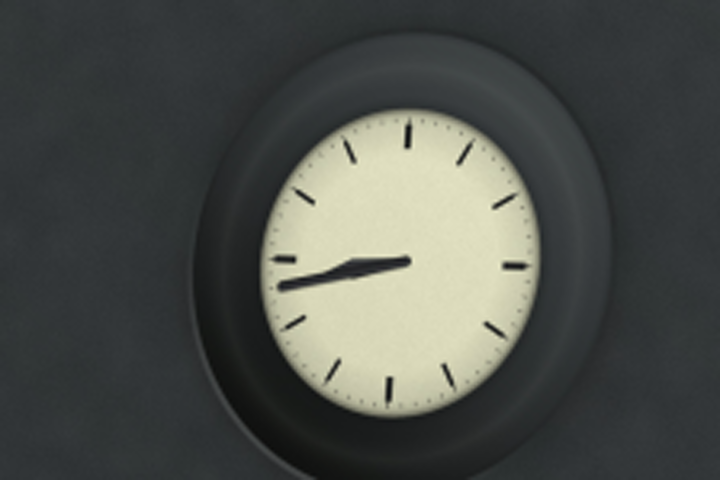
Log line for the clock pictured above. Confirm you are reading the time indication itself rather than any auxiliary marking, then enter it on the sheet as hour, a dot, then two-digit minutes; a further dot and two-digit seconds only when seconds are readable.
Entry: 8.43
